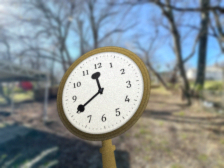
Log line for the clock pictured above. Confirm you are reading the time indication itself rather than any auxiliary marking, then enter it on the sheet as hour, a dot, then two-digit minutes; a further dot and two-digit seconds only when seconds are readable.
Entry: 11.40
